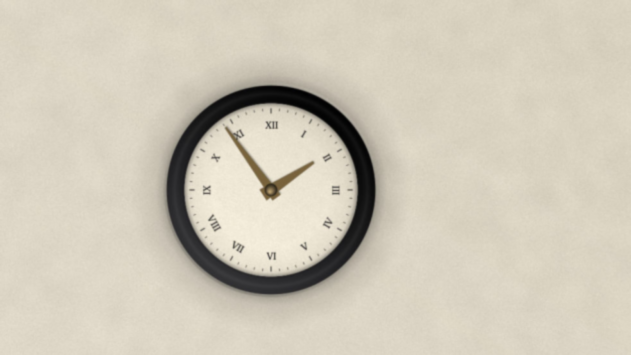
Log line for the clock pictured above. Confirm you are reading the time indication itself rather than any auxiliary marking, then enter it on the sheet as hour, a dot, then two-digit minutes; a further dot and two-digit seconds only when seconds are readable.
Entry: 1.54
